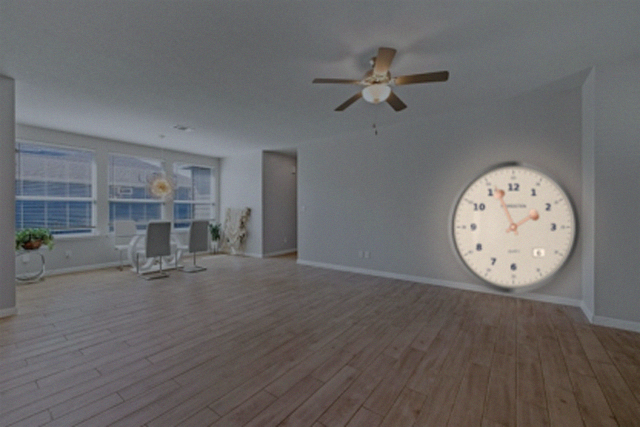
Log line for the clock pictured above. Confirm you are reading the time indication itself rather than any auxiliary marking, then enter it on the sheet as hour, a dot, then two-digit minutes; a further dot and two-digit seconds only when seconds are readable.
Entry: 1.56
